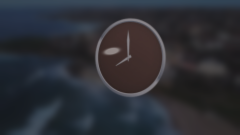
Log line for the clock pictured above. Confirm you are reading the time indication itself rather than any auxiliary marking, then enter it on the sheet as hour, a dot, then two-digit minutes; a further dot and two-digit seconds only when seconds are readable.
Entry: 8.00
